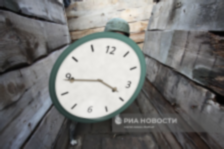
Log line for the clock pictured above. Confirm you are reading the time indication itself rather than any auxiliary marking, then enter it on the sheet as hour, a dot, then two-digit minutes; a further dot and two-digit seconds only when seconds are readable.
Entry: 3.44
